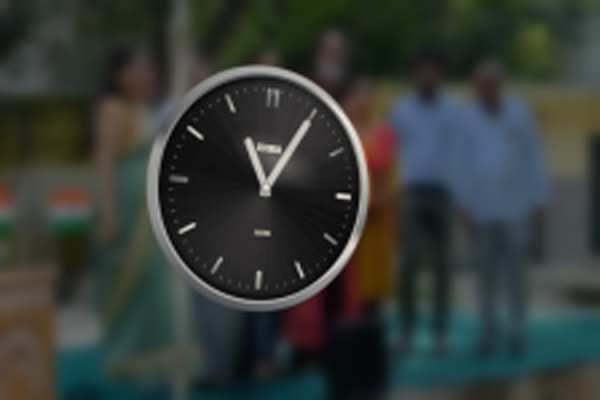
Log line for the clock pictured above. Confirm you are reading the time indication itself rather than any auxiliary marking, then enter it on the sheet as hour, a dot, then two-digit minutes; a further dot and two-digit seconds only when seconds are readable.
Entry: 11.05
